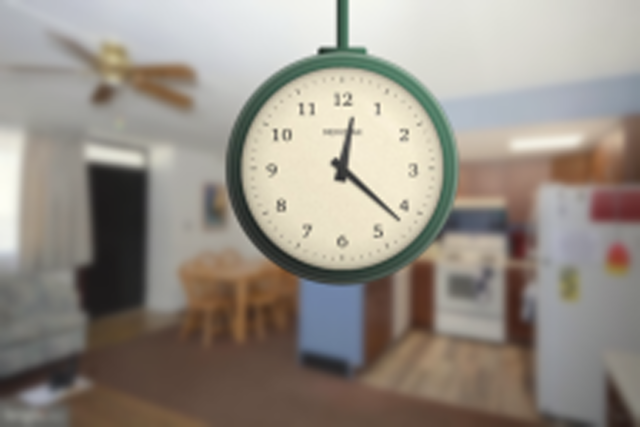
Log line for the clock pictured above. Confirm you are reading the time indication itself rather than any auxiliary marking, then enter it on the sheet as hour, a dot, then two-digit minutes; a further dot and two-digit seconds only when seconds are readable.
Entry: 12.22
